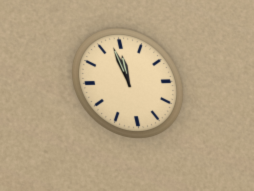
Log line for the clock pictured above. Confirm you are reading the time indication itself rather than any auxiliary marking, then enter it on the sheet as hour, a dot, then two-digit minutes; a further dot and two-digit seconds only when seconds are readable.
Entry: 11.58
